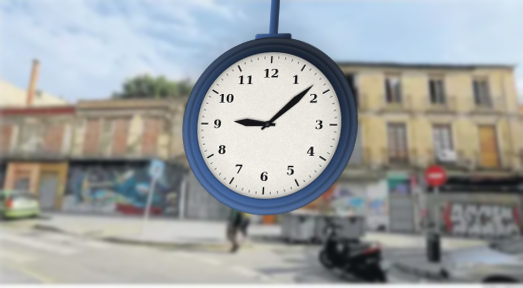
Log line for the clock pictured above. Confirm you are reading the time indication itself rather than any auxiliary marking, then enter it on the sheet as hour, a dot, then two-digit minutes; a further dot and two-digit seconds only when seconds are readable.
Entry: 9.08
